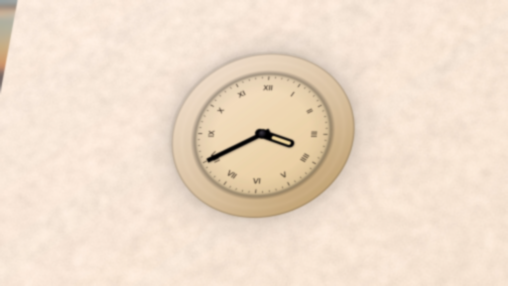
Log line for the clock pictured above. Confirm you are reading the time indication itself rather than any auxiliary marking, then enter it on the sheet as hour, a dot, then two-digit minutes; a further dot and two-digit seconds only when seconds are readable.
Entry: 3.40
